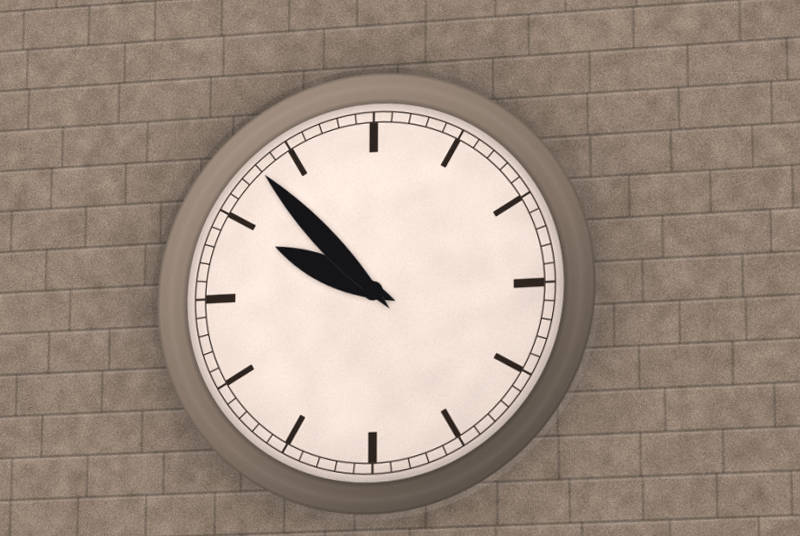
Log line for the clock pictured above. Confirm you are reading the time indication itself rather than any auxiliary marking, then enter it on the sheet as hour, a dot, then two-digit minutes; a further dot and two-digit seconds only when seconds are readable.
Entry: 9.53
